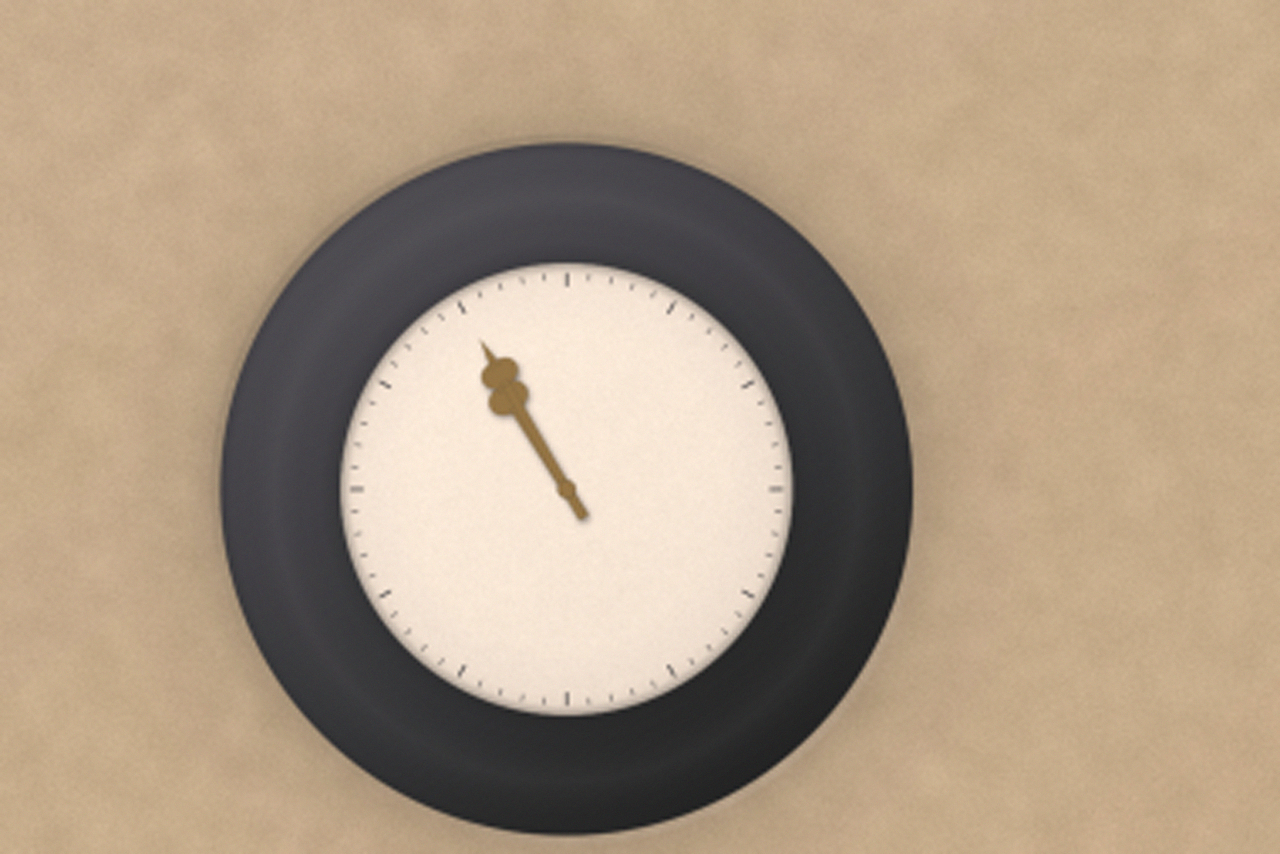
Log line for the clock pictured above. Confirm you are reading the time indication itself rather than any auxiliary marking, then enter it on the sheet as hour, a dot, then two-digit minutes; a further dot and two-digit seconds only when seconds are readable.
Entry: 10.55
